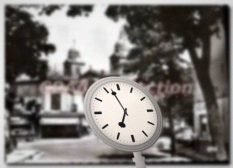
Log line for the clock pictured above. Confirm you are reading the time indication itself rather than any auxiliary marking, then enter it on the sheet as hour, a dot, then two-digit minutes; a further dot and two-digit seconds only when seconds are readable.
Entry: 6.57
